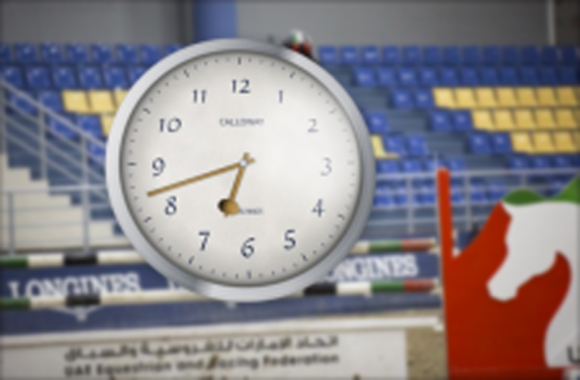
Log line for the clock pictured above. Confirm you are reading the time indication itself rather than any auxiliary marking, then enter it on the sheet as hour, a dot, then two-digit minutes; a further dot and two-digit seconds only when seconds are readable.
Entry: 6.42
